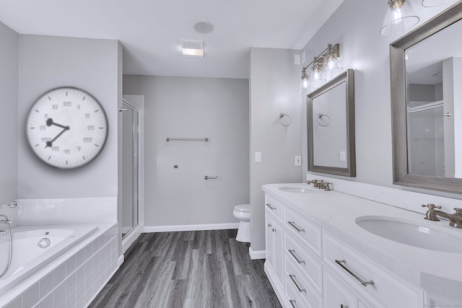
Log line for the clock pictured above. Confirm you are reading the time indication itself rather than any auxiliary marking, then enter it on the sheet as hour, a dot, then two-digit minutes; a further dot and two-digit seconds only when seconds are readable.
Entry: 9.38
